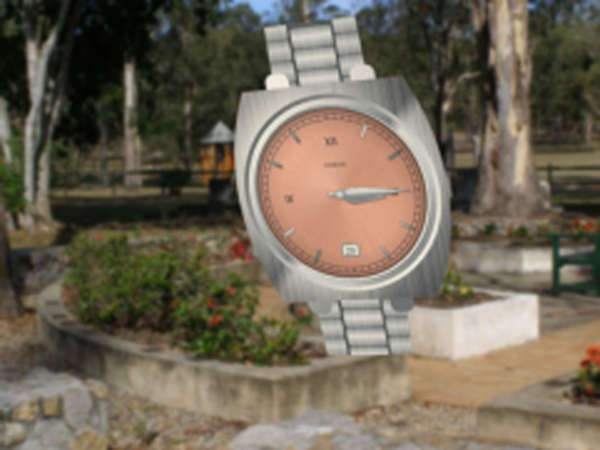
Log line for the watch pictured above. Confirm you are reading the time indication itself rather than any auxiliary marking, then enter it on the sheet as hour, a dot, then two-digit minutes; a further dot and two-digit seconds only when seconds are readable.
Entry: 3.15
